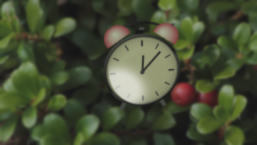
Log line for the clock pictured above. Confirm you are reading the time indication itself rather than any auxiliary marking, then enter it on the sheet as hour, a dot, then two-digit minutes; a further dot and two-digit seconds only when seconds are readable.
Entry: 12.07
